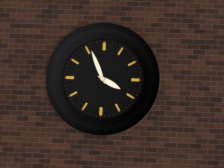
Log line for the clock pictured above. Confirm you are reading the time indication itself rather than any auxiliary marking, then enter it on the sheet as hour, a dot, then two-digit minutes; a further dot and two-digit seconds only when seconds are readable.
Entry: 3.56
